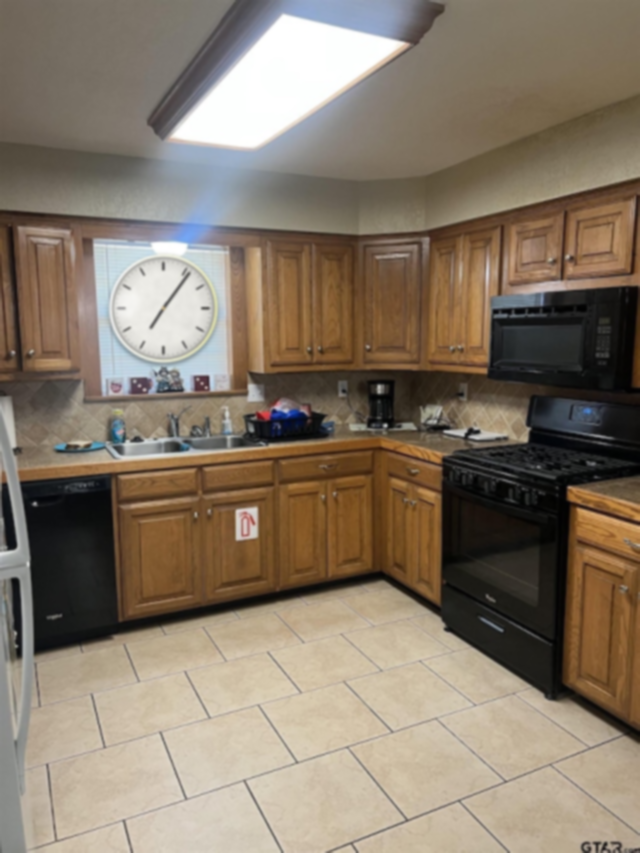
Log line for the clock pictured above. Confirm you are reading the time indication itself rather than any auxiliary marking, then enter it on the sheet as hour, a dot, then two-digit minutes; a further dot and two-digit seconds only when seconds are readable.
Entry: 7.06
